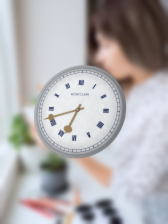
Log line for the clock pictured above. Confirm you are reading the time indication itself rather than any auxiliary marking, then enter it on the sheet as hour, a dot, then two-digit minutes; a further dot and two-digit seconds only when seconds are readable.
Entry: 6.42
